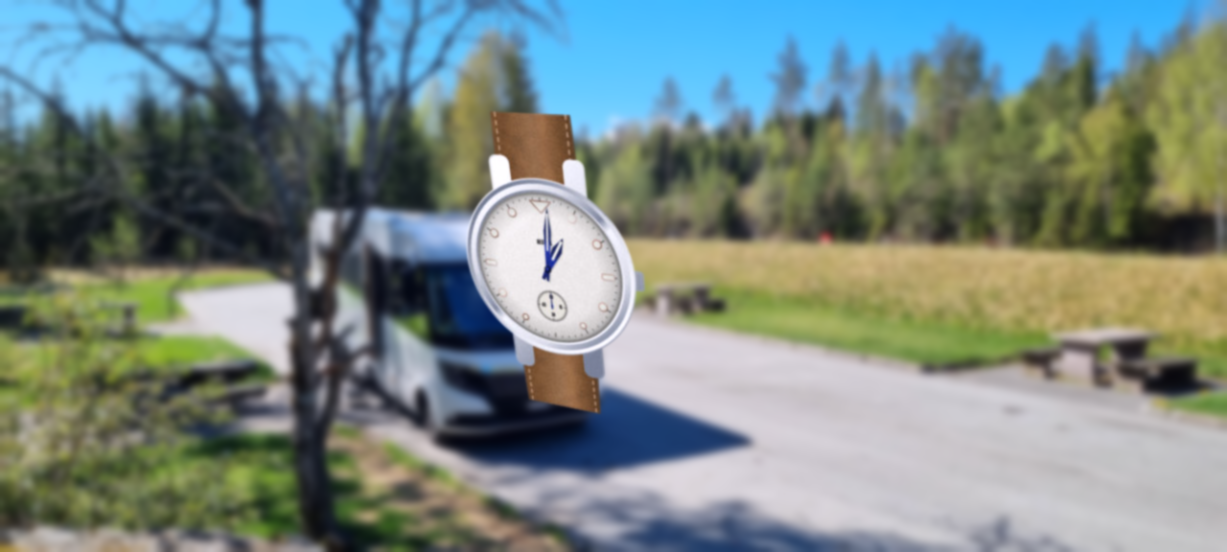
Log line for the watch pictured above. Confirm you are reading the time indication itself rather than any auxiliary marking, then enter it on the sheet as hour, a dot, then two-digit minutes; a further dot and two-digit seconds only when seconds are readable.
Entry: 1.01
